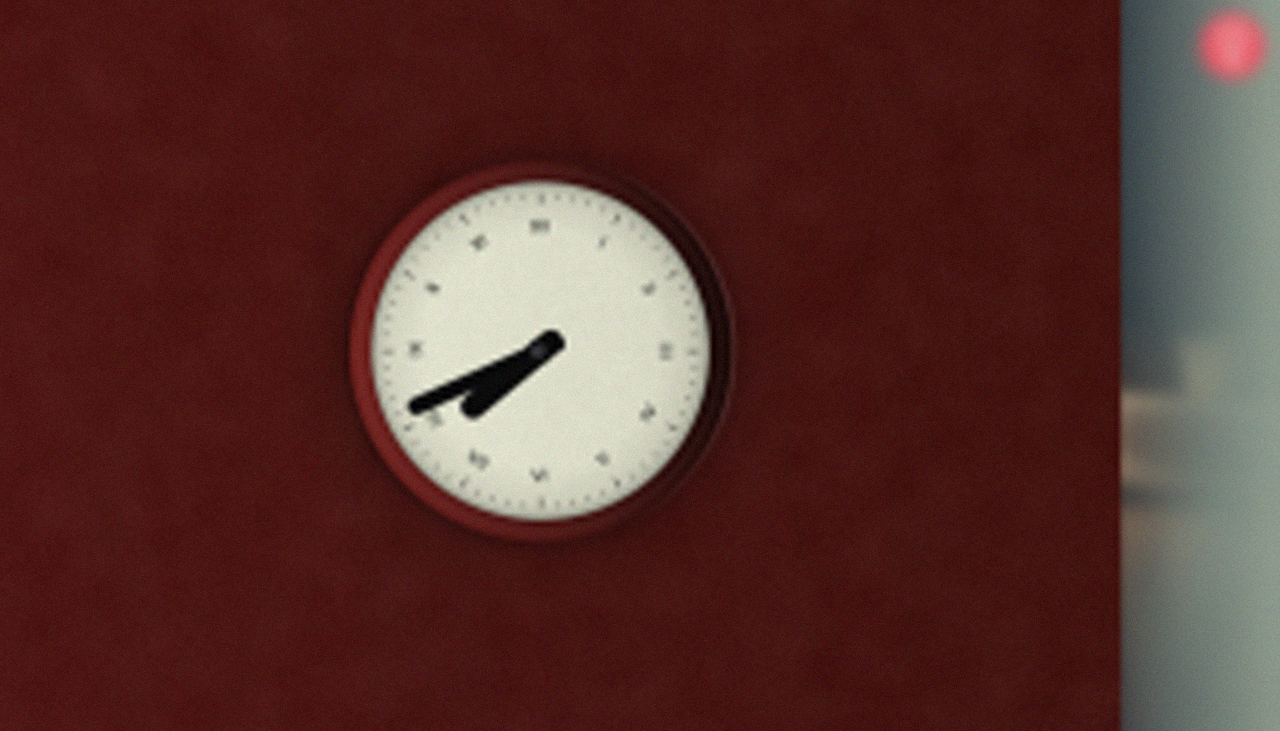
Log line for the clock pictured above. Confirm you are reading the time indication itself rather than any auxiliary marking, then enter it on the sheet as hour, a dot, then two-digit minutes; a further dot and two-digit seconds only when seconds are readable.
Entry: 7.41
